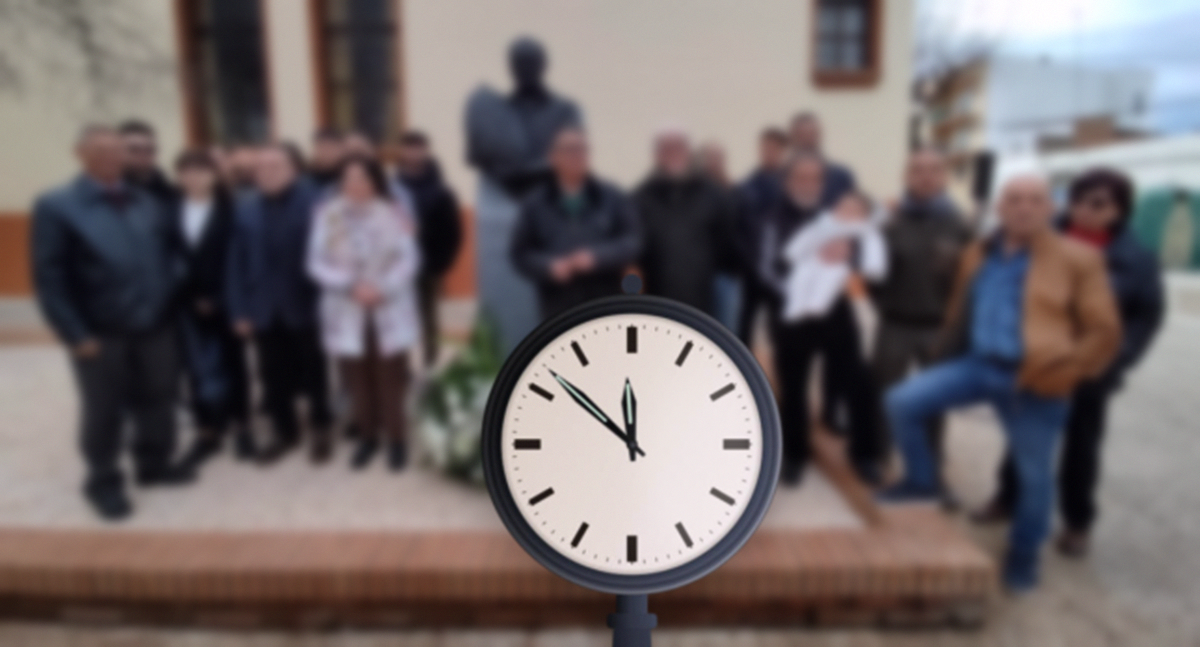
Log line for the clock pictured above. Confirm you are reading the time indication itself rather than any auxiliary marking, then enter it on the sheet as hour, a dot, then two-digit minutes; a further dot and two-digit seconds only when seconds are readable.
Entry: 11.52
